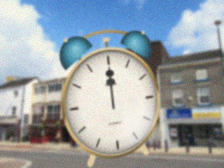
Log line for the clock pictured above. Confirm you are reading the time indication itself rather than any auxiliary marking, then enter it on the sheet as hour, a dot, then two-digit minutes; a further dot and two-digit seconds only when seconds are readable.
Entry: 12.00
